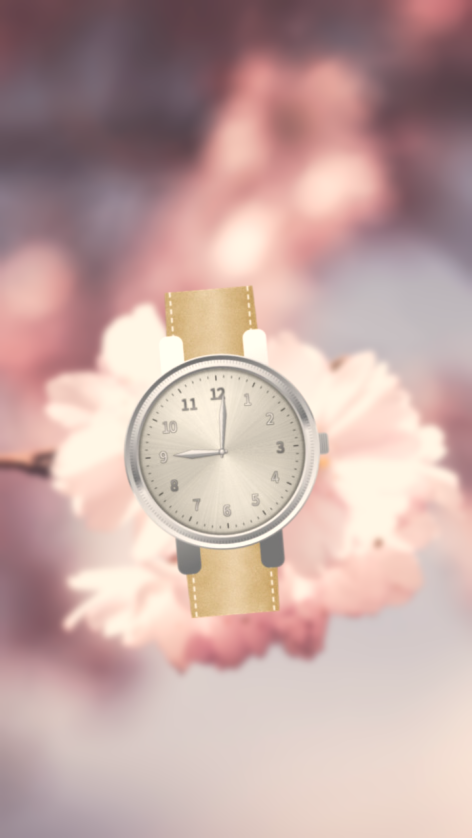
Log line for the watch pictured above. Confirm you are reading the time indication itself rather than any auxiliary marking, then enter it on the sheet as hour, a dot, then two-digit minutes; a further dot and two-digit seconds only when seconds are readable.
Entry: 9.01
